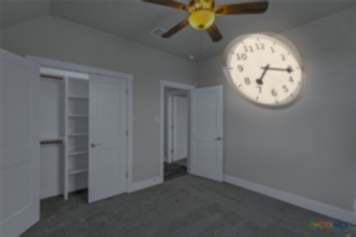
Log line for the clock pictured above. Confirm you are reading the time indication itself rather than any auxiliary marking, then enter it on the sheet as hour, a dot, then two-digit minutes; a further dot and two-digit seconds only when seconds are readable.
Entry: 7.16
